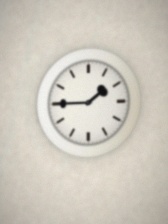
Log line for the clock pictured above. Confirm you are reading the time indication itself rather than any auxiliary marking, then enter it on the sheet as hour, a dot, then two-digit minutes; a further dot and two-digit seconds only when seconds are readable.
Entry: 1.45
